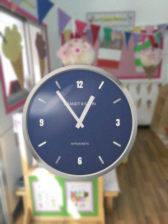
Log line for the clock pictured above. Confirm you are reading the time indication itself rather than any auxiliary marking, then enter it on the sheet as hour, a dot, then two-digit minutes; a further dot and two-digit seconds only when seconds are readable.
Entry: 12.54
